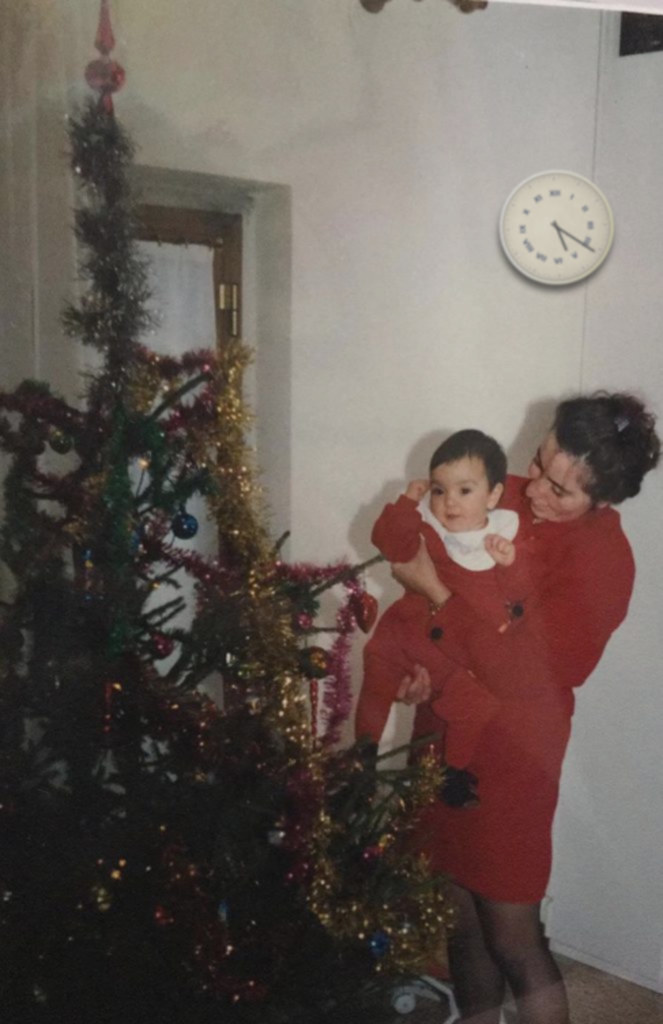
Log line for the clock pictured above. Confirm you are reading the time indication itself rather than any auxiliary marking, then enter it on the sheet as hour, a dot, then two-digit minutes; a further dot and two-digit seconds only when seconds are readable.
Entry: 5.21
